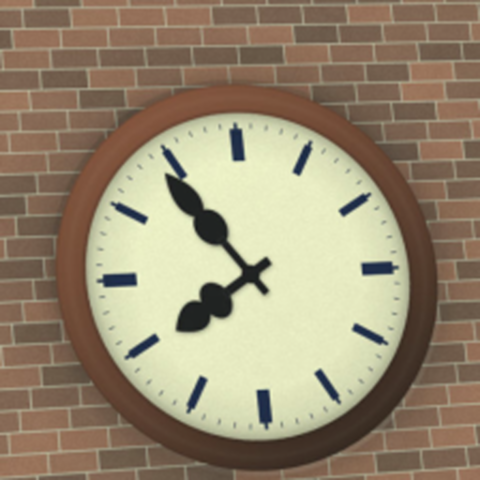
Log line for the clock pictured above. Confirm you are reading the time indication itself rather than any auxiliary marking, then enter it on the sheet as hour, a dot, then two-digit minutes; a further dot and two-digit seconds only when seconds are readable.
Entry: 7.54
